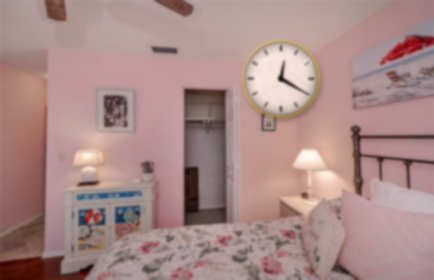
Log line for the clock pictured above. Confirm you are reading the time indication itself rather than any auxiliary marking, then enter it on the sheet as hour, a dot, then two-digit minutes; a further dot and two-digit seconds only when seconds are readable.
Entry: 12.20
